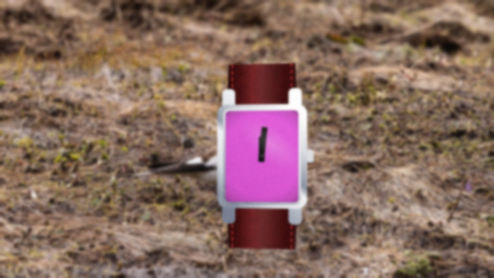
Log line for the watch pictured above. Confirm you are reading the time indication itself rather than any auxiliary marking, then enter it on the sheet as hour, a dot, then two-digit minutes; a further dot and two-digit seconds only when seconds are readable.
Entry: 12.01
